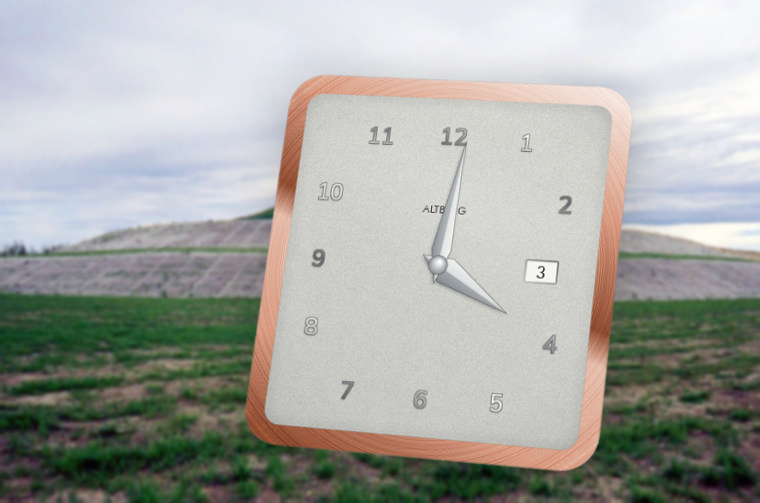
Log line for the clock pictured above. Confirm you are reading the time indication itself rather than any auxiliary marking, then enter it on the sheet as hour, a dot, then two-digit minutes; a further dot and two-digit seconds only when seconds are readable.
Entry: 4.01
